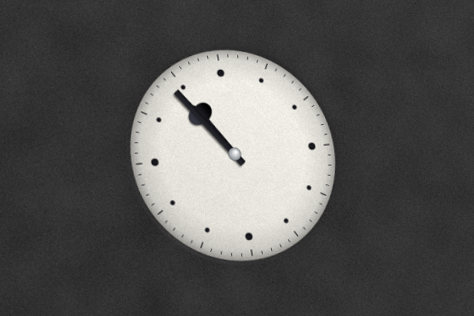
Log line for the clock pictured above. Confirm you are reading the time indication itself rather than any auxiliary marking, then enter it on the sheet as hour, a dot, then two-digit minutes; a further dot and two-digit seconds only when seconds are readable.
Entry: 10.54
